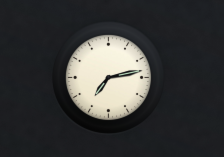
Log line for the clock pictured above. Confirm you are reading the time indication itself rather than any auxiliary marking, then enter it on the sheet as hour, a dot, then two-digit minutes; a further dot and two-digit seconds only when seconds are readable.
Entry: 7.13
